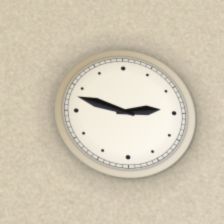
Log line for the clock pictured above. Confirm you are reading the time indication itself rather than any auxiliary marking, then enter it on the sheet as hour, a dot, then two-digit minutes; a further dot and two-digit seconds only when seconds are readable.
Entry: 2.48
